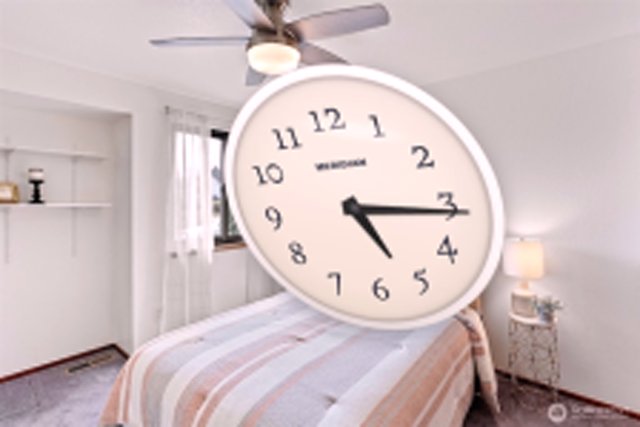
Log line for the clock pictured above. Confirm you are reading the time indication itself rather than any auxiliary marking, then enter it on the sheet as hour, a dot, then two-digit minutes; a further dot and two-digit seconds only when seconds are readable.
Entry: 5.16
